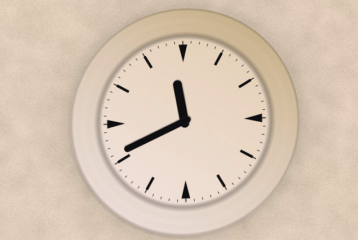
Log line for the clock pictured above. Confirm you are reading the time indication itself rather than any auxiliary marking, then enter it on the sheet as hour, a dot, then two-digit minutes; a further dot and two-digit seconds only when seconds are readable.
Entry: 11.41
